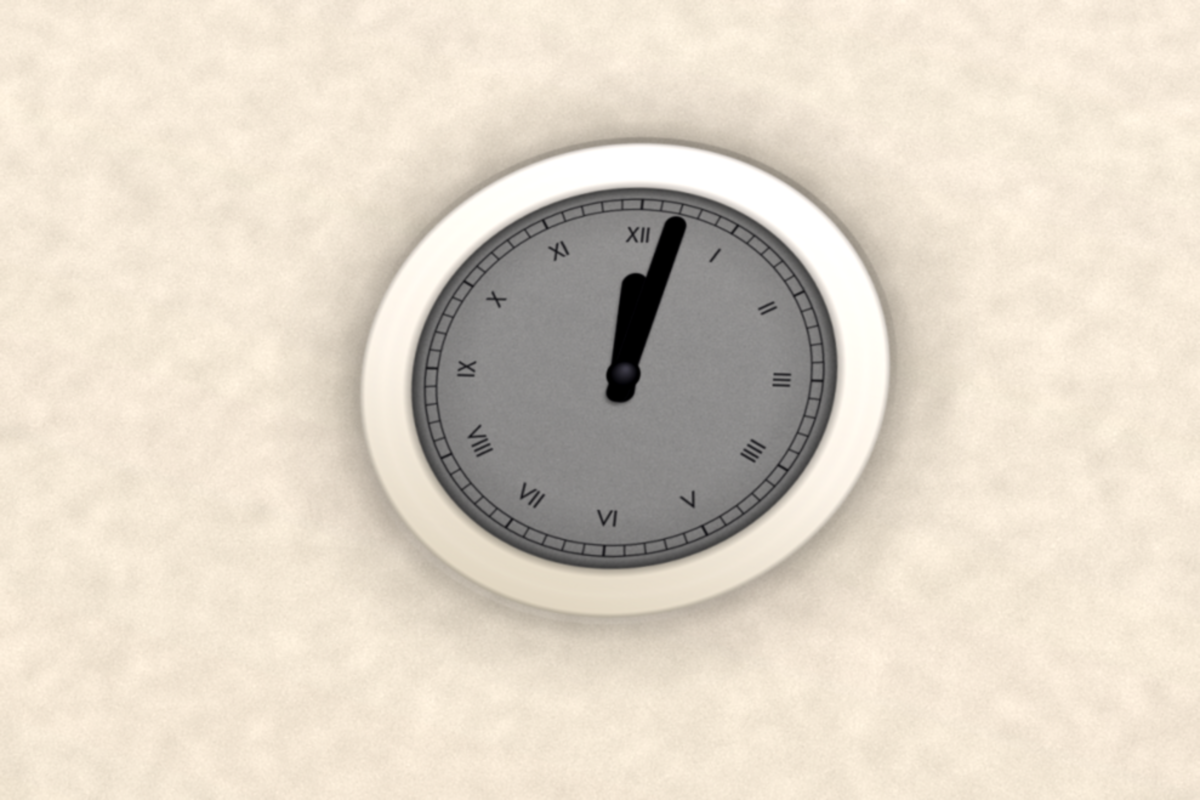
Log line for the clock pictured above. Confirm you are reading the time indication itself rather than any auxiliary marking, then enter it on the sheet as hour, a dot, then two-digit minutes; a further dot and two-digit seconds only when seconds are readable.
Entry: 12.02
